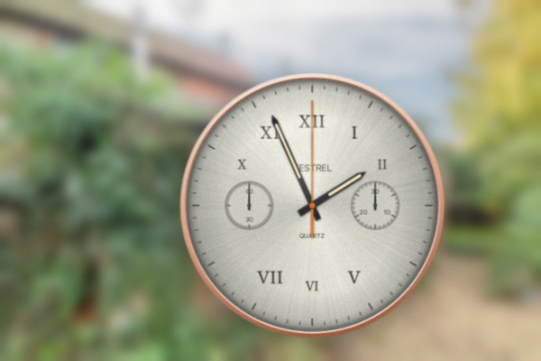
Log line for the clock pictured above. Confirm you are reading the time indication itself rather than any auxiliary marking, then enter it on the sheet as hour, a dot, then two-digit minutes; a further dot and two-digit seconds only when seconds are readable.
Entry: 1.56
